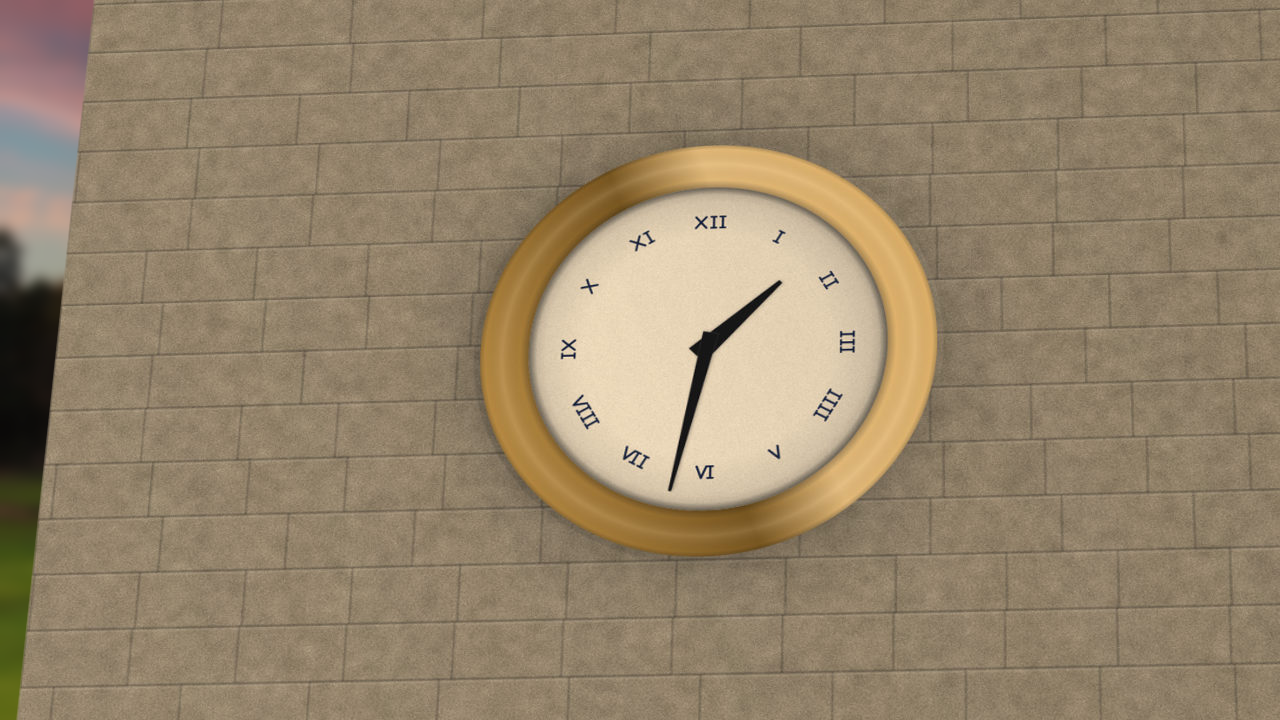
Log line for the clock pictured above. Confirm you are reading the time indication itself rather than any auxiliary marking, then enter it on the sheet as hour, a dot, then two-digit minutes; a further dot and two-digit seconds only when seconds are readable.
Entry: 1.32
